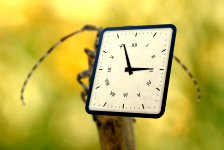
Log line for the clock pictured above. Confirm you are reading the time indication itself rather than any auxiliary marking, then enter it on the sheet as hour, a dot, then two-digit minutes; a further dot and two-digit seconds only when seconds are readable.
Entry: 2.56
